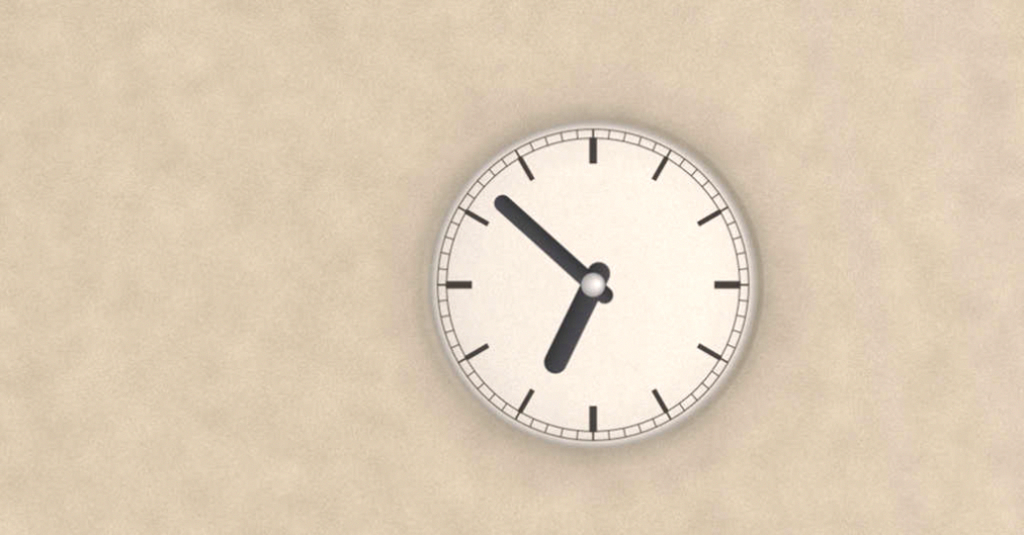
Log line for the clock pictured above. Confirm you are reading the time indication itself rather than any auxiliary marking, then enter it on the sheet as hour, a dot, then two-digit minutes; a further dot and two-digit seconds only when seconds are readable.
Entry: 6.52
